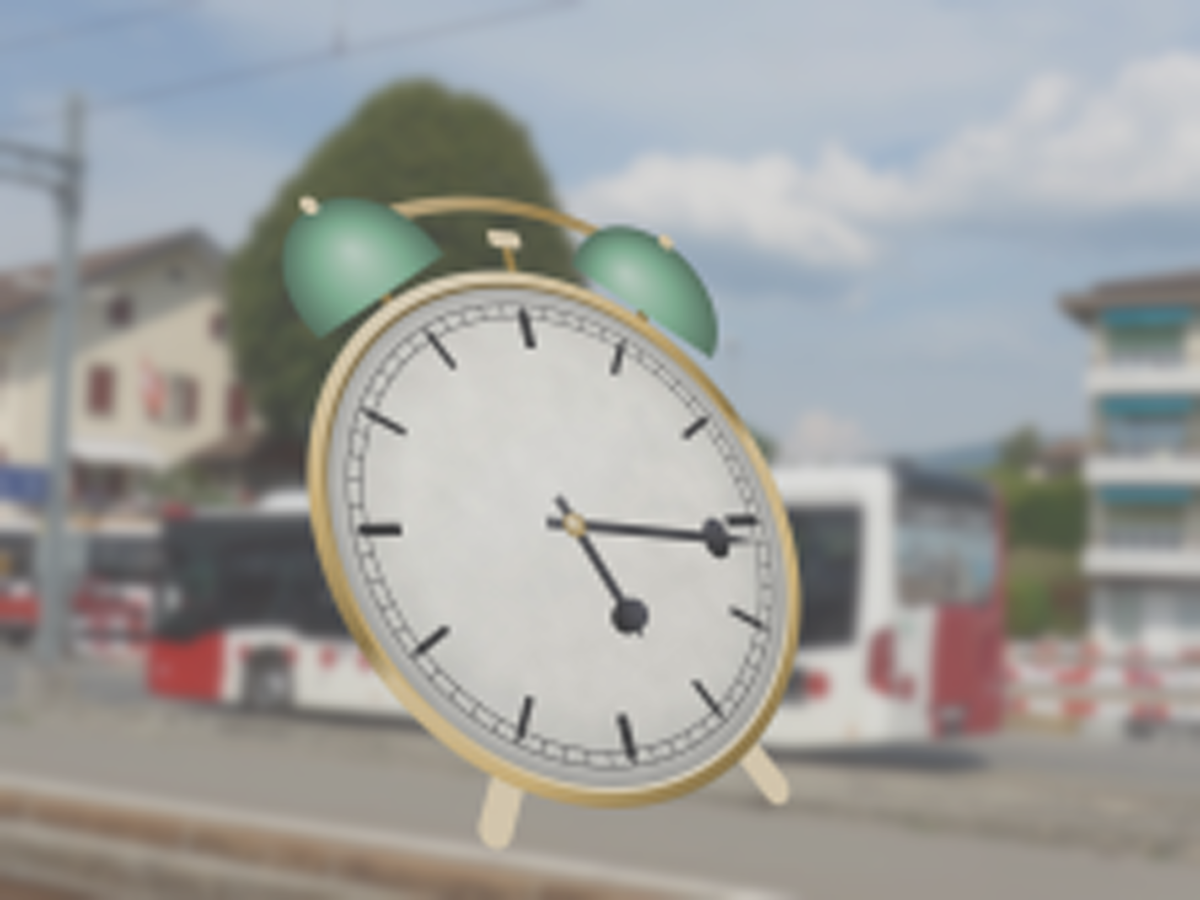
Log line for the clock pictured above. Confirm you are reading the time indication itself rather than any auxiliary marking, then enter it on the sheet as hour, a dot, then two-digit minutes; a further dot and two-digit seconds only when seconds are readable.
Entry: 5.16
